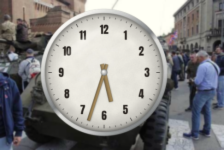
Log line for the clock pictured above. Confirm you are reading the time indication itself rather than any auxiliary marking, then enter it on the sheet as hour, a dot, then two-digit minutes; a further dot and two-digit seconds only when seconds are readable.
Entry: 5.33
